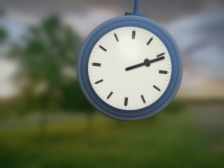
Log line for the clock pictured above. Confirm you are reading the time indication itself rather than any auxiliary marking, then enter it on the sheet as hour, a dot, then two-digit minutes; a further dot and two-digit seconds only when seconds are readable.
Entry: 2.11
